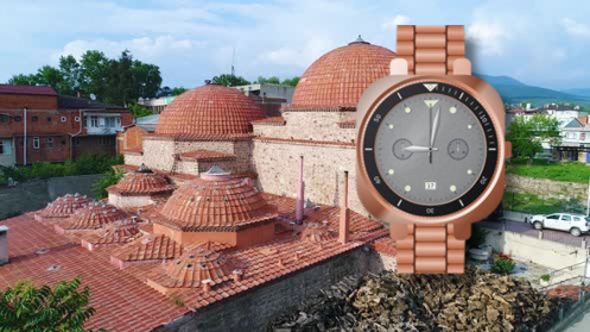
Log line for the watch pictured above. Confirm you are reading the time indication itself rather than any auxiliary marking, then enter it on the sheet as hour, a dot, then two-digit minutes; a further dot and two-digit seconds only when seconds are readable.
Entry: 9.02
